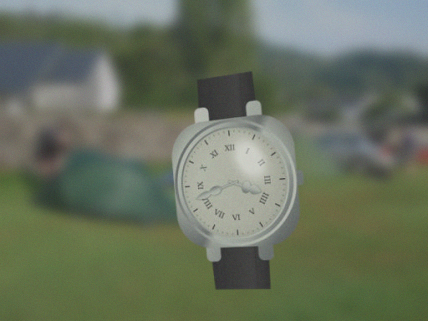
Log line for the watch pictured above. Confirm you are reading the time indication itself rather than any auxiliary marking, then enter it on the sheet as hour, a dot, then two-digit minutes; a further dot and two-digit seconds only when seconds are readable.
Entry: 3.42
